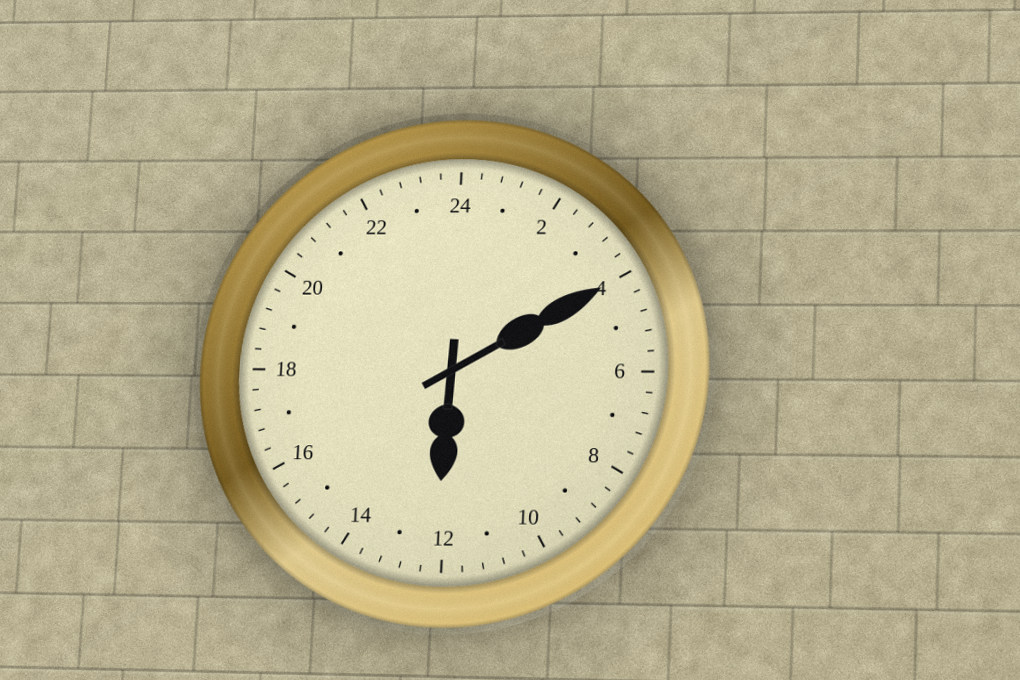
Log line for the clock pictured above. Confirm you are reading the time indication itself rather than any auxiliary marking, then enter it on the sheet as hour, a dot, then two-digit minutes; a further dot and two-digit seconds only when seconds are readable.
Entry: 12.10
